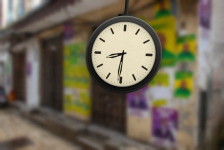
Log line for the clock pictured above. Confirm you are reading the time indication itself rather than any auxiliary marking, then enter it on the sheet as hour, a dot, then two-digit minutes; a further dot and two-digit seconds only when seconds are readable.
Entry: 8.31
